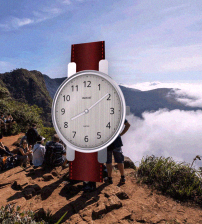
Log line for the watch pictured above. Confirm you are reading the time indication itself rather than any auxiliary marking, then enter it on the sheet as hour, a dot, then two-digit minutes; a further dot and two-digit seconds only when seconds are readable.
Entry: 8.09
